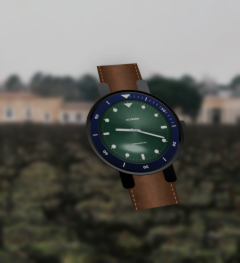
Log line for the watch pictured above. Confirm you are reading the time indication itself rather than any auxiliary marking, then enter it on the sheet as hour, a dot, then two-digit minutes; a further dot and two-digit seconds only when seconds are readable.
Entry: 9.19
